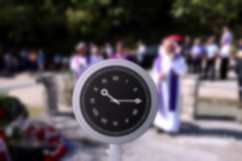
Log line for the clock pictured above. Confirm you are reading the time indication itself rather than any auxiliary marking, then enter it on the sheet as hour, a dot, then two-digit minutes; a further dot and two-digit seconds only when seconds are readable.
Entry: 10.15
